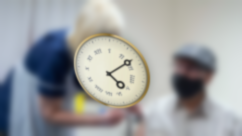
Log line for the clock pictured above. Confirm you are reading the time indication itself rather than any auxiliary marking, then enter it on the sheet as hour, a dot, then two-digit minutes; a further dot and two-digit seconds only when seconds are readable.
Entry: 5.13
